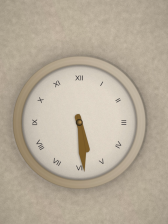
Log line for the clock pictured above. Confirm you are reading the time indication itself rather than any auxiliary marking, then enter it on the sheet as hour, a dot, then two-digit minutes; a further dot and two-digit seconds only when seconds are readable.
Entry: 5.29
